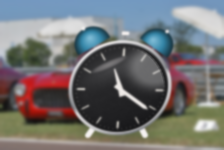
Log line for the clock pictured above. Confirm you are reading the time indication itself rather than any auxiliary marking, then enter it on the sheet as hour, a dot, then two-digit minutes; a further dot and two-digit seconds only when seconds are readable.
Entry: 11.21
